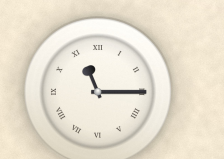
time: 11:15
